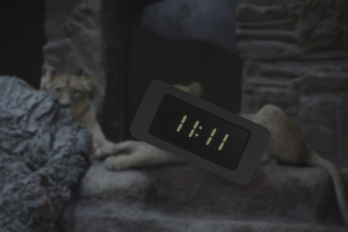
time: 11:11
